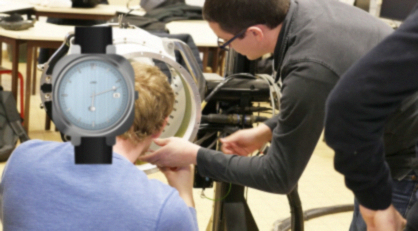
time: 6:12
